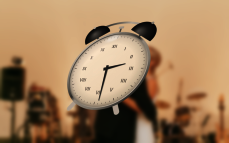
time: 2:29
